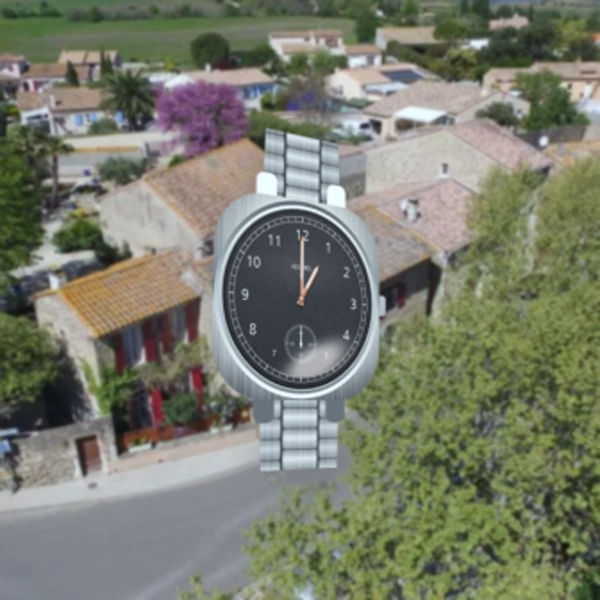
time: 1:00
